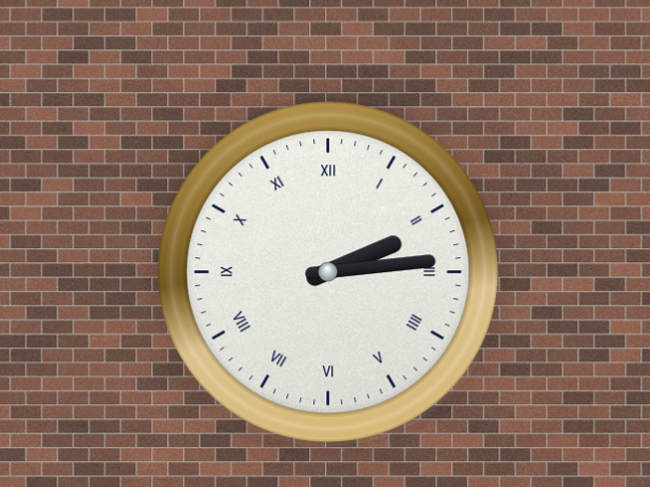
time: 2:14
